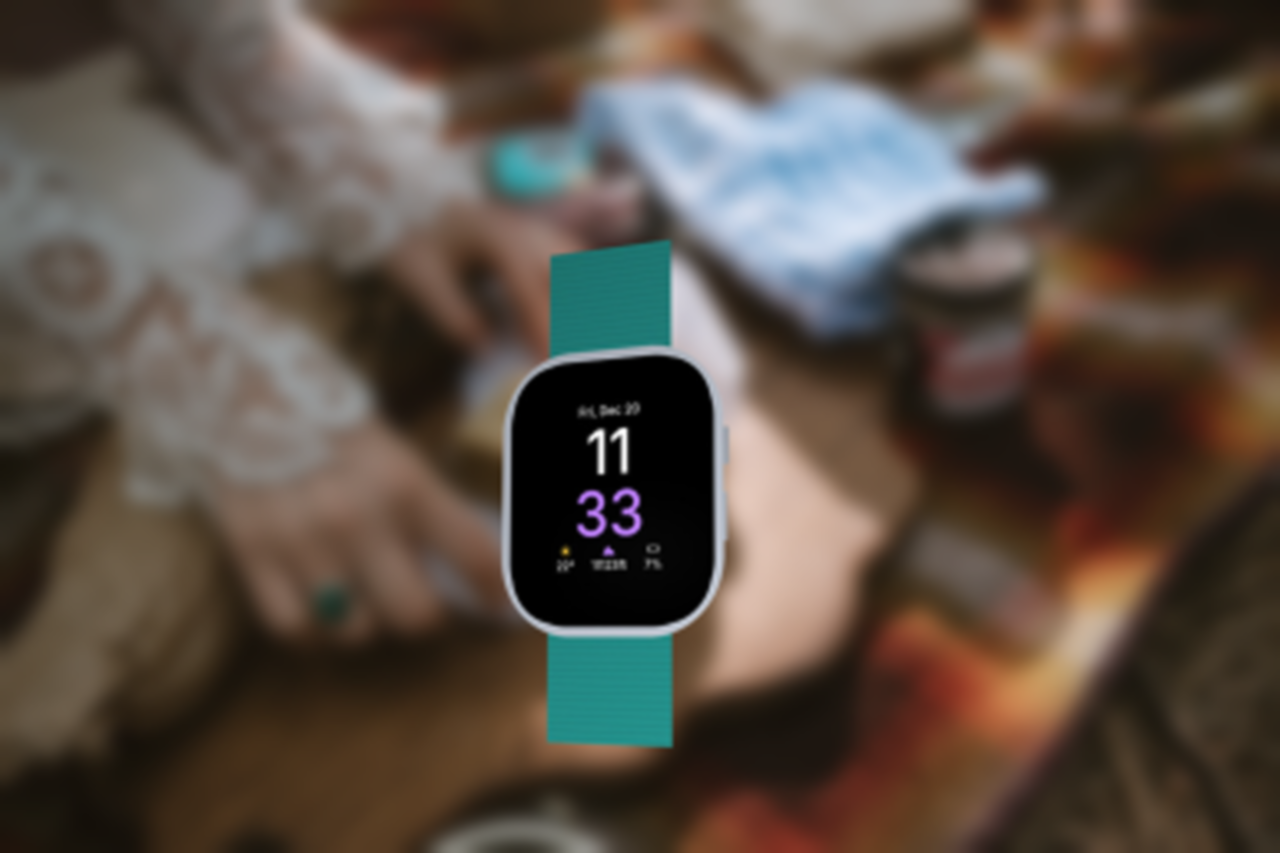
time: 11:33
